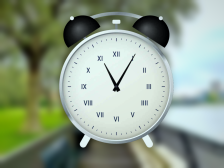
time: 11:05
